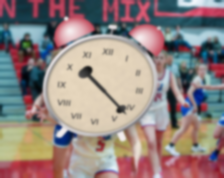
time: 10:22
